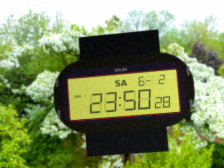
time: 23:50:28
